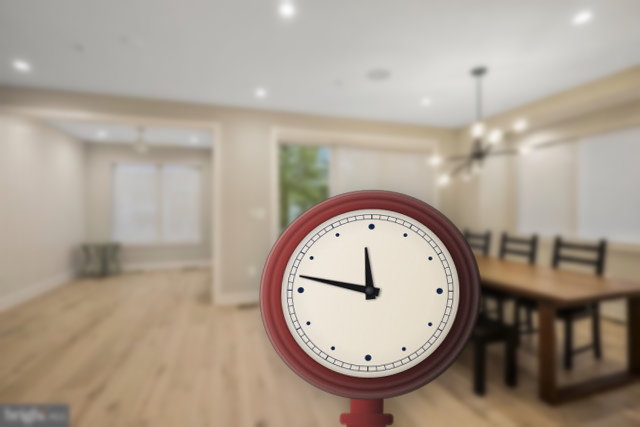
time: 11:47
